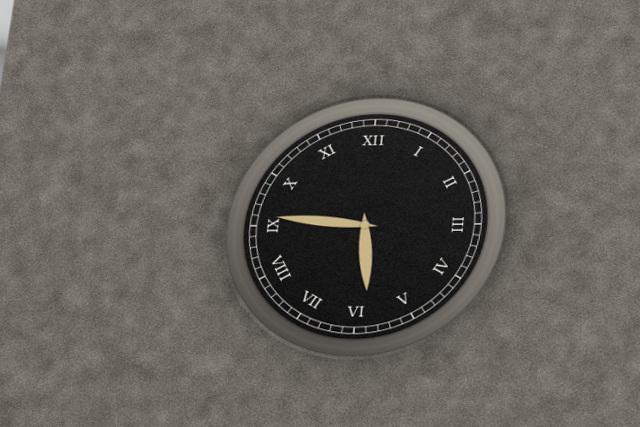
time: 5:46
